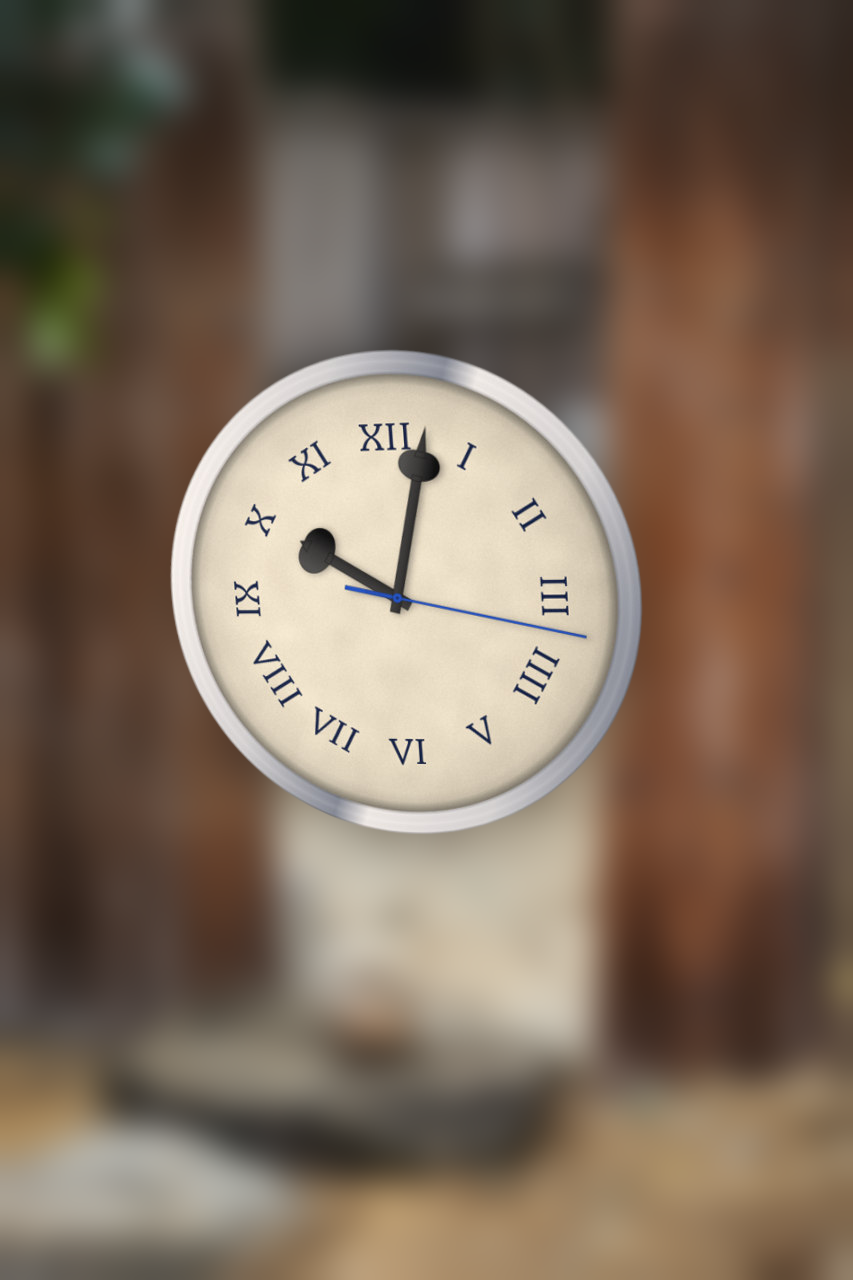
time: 10:02:17
